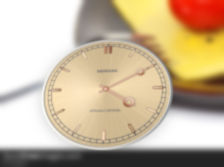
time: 4:10
